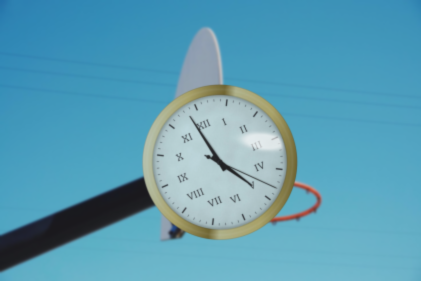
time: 4:58:23
